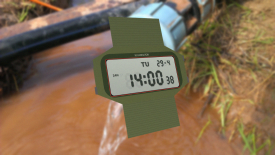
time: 14:00:38
